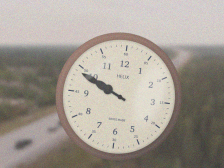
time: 9:49
